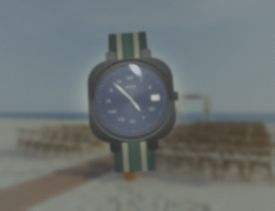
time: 4:53
